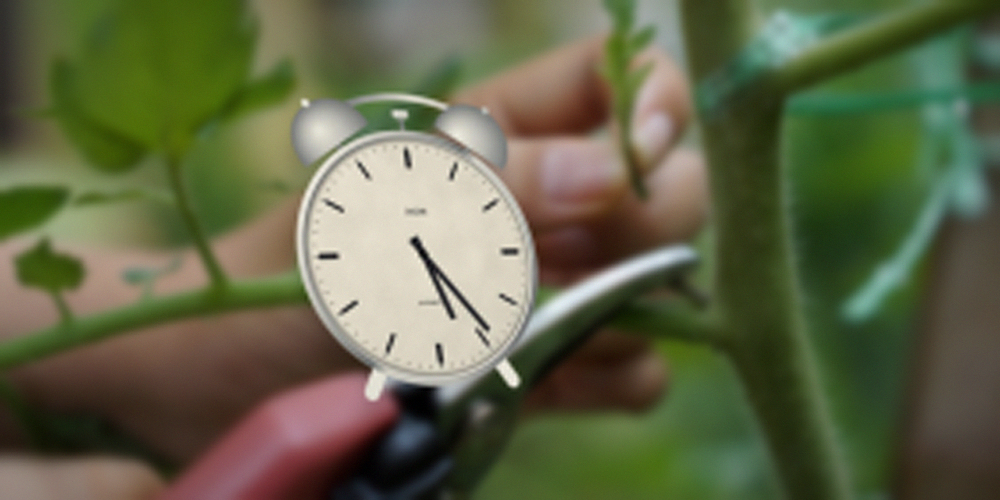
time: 5:24
